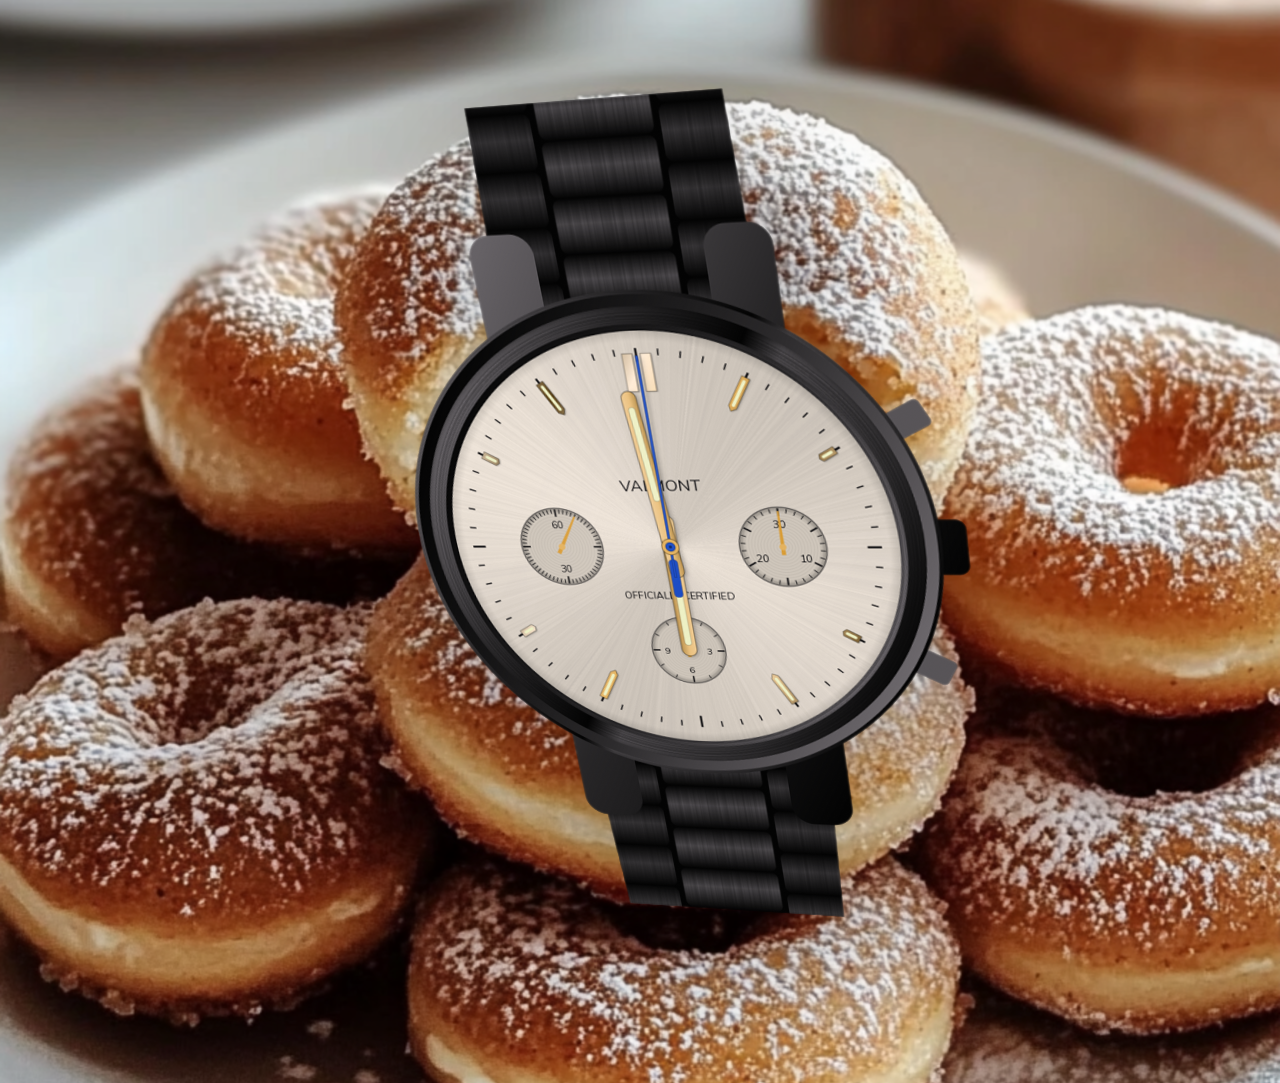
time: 5:59:05
